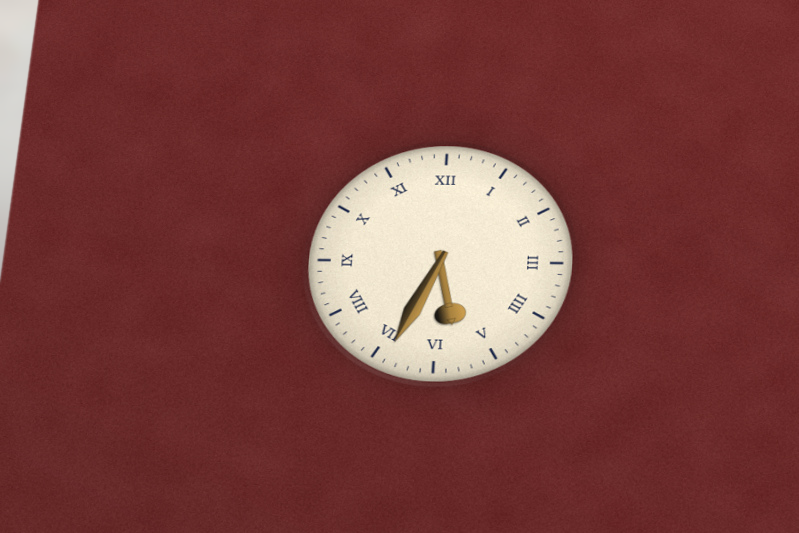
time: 5:34
